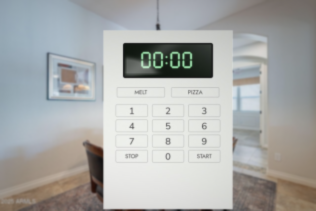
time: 0:00
